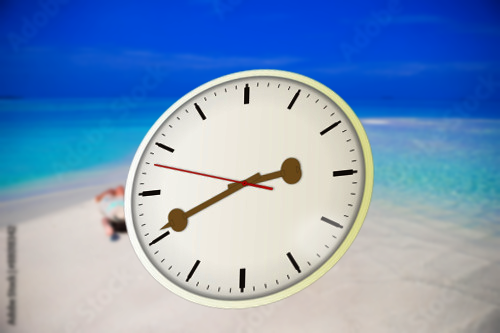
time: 2:40:48
